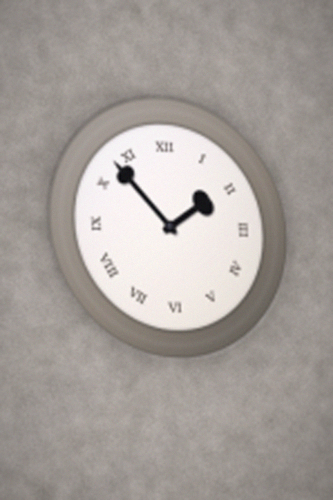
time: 1:53
